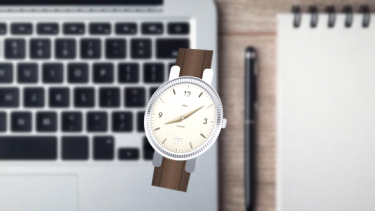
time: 8:09
